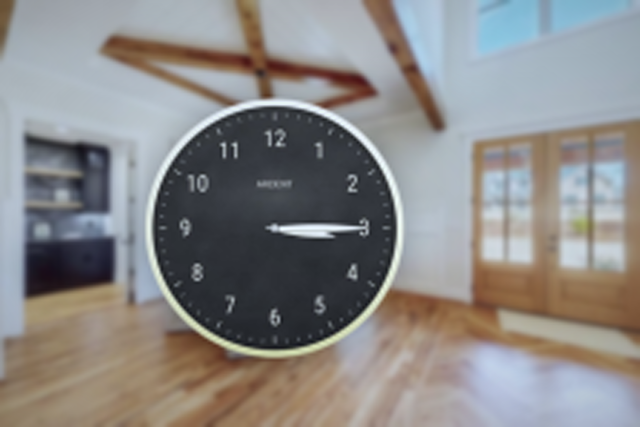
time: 3:15
